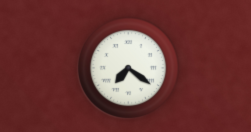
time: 7:21
